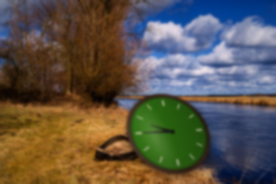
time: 9:45
